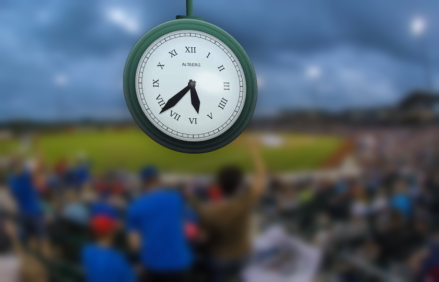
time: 5:38
